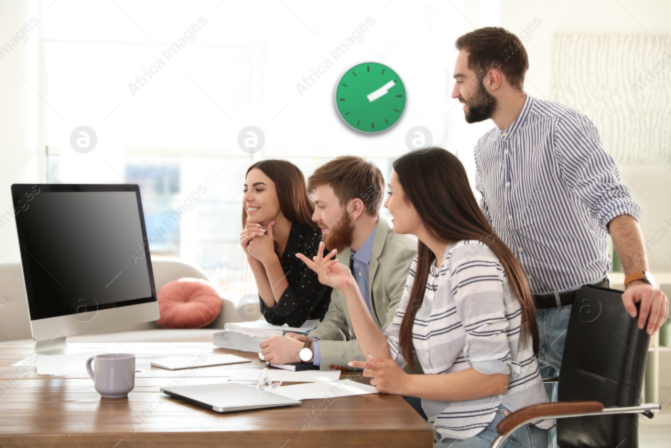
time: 2:10
